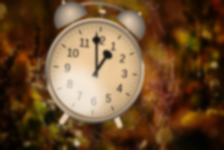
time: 12:59
